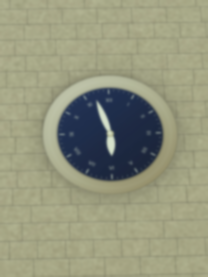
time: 5:57
